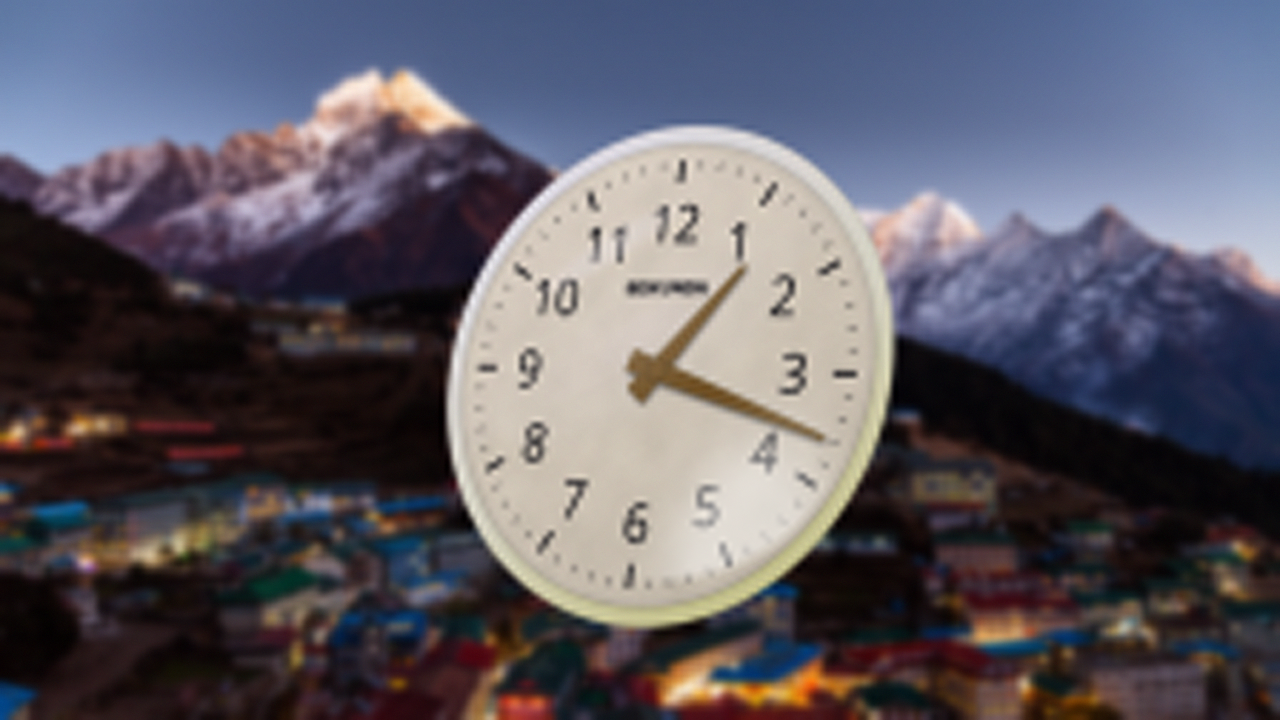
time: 1:18
